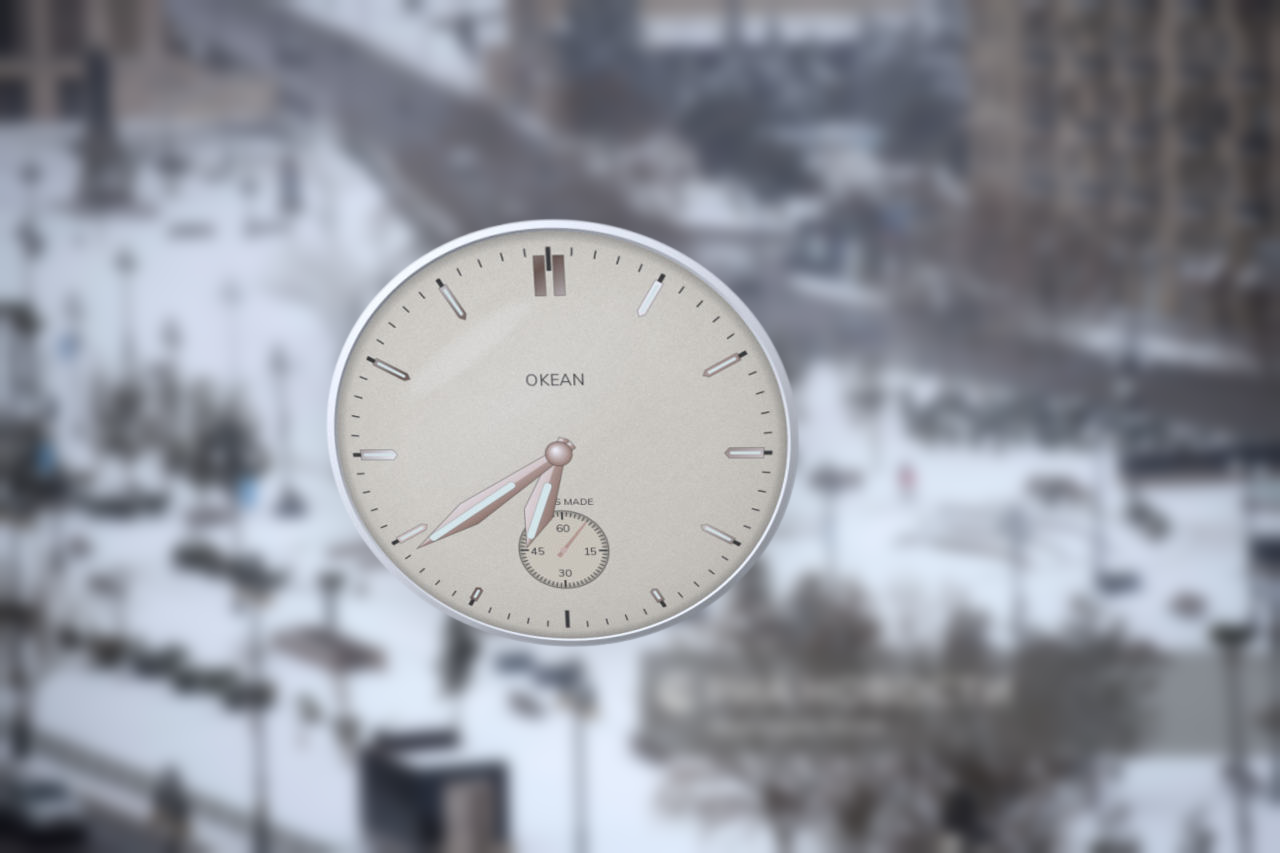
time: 6:39:06
